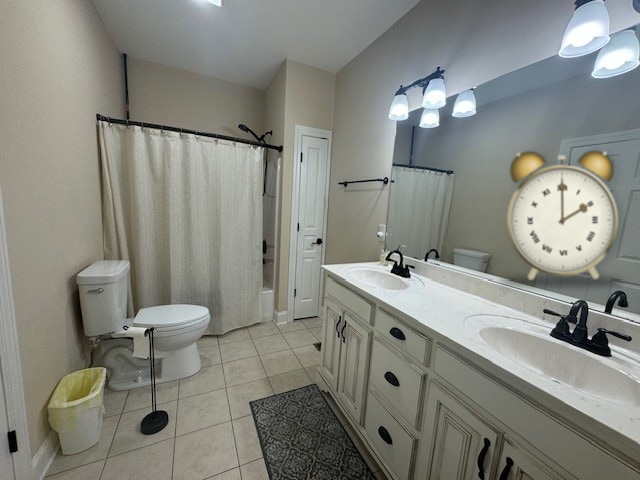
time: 2:00
